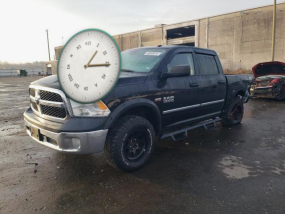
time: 1:15
